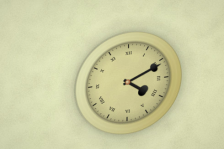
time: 4:11
